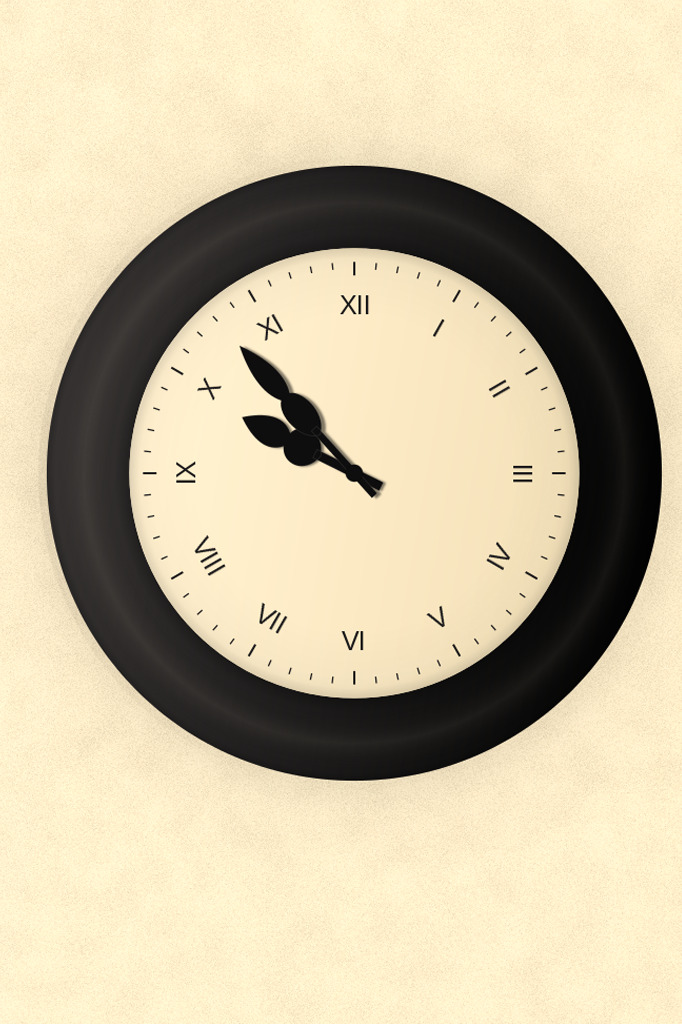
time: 9:53
